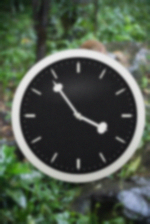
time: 3:54
